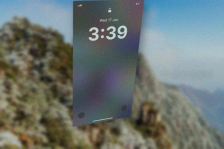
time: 3:39
